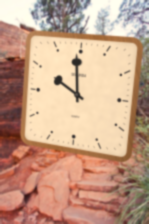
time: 9:59
